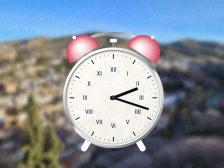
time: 2:18
